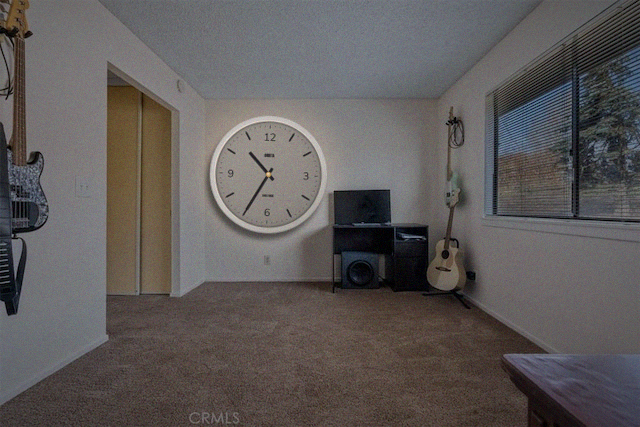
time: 10:35
